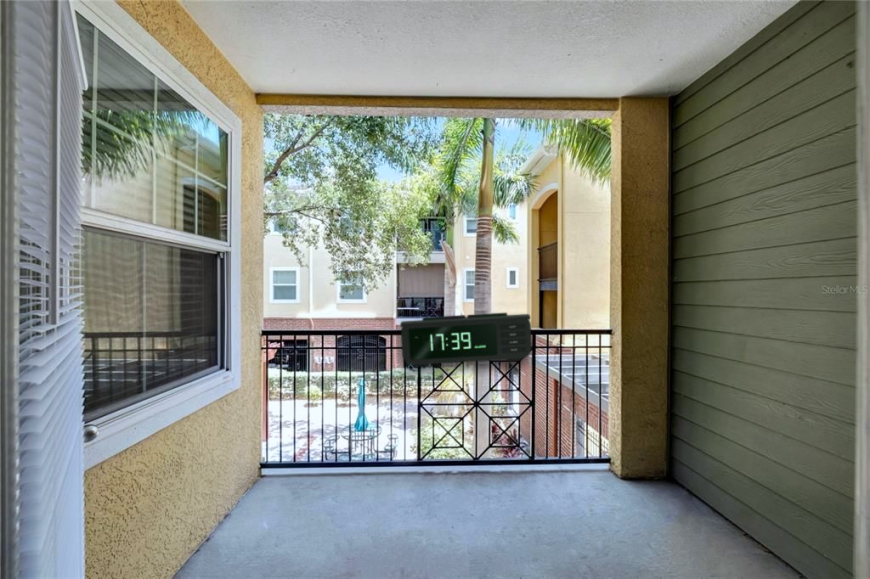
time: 17:39
